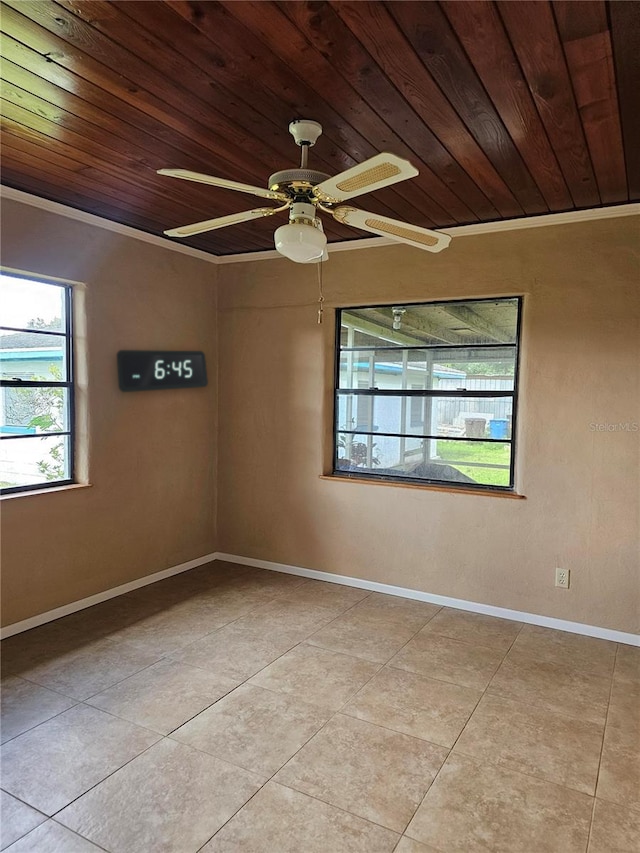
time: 6:45
